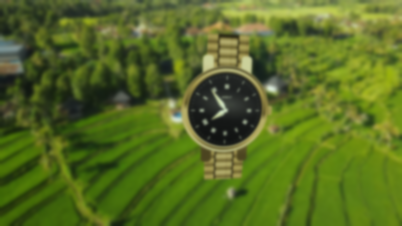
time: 7:54
